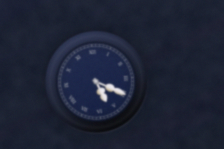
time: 5:20
